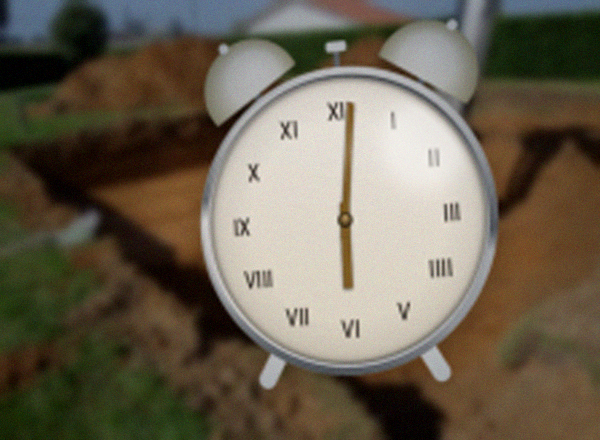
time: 6:01
